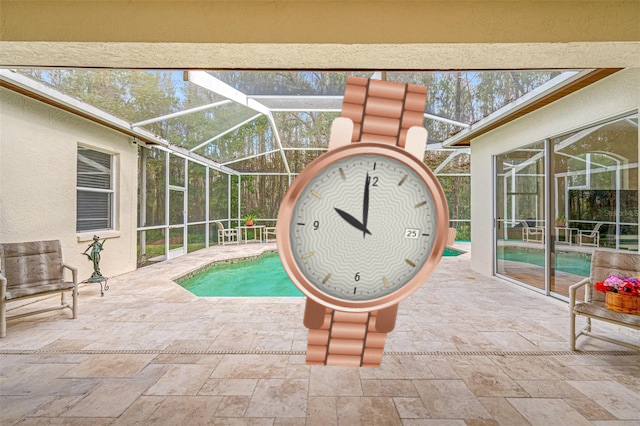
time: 9:59
